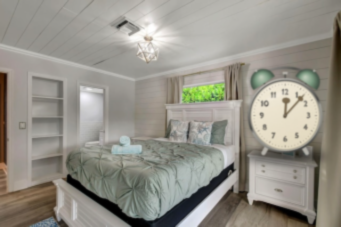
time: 12:07
